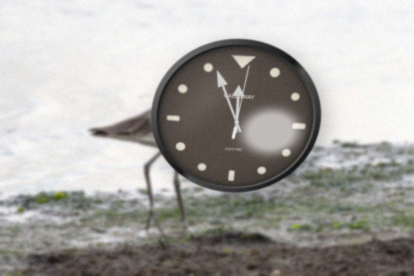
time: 11:56:01
